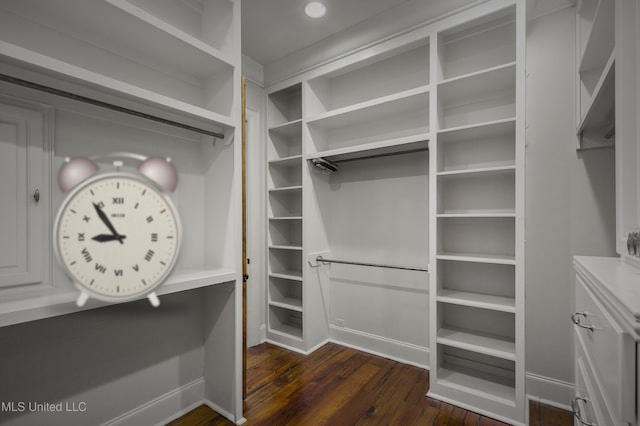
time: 8:54
